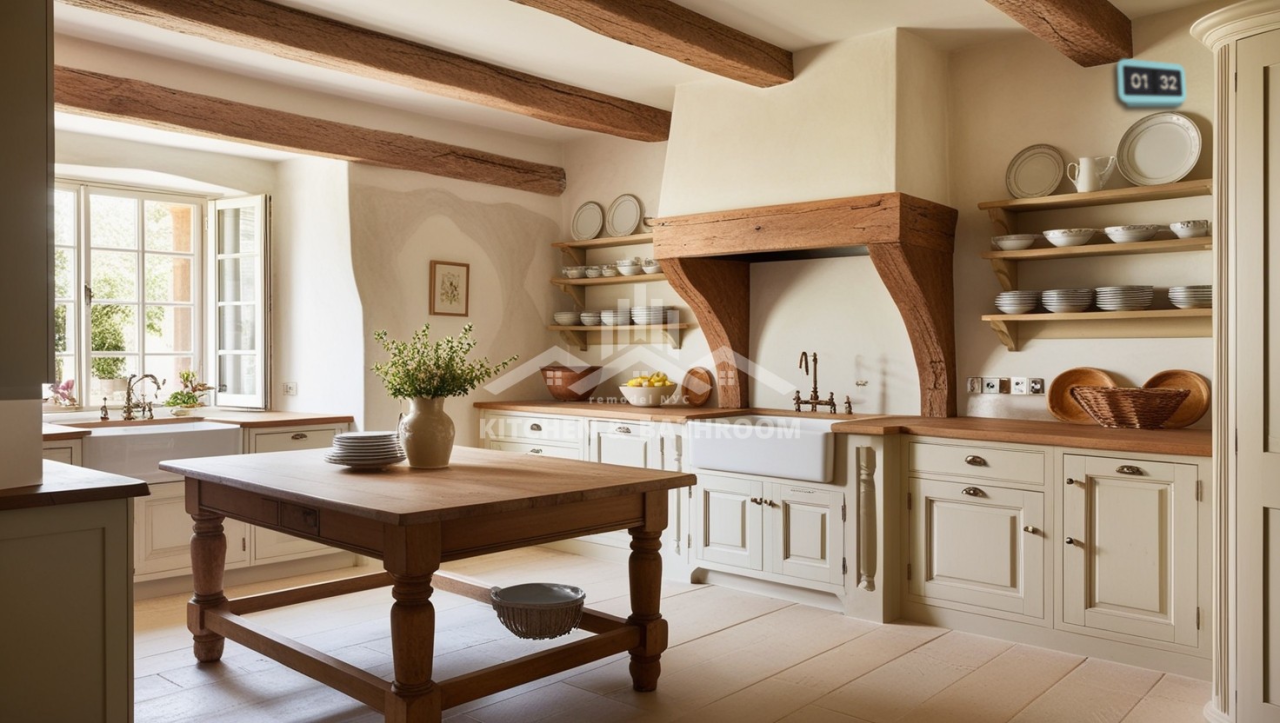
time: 1:32
